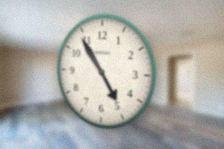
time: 4:54
